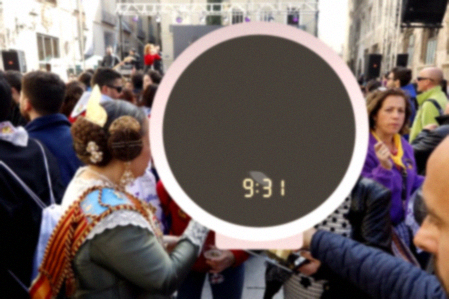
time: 9:31
